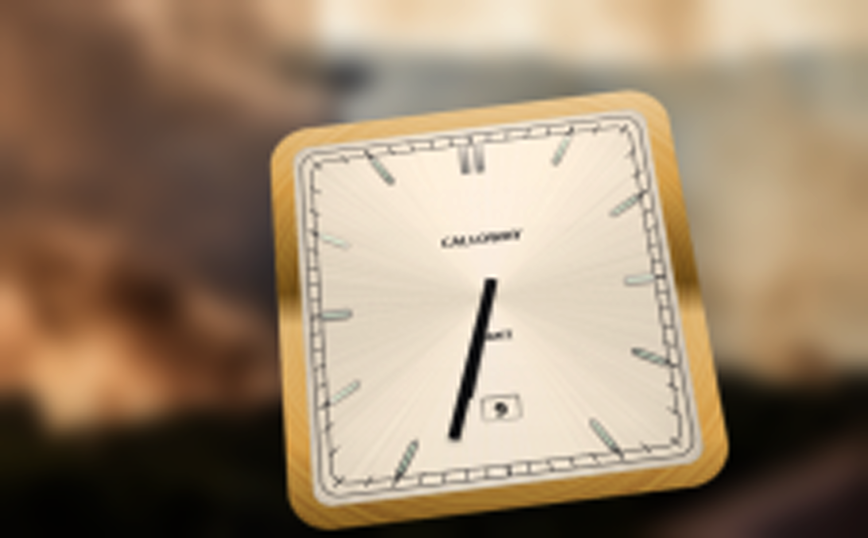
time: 6:33
